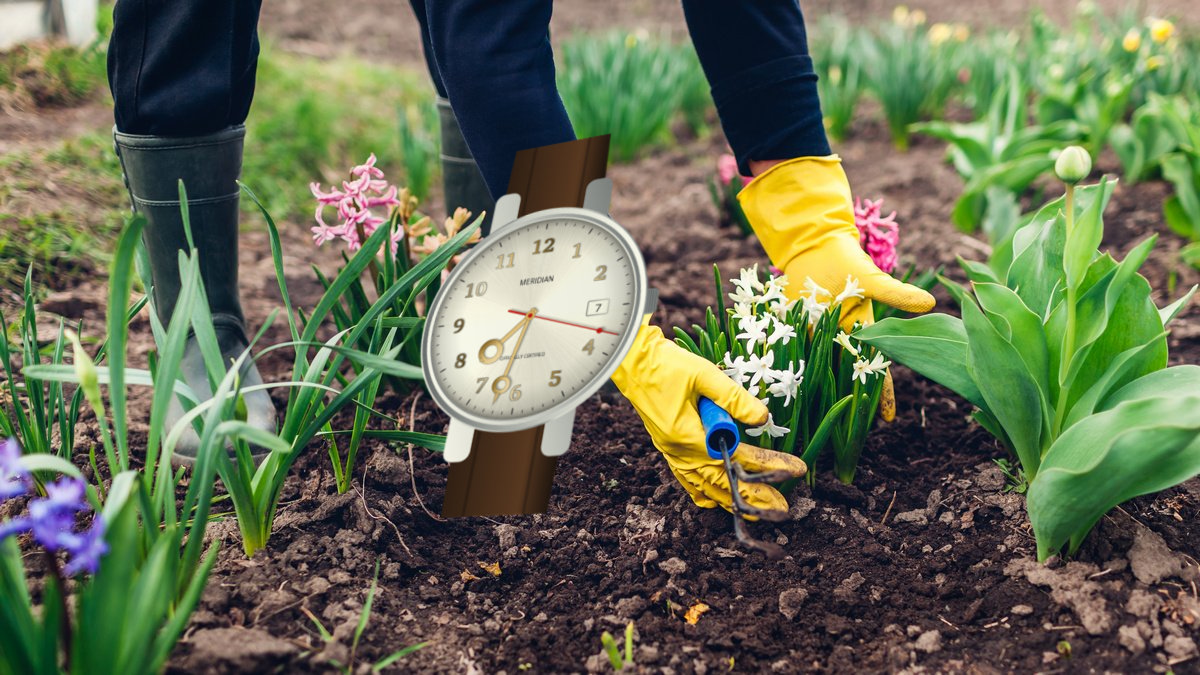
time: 7:32:18
